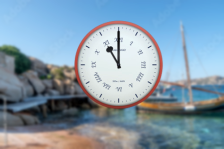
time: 11:00
